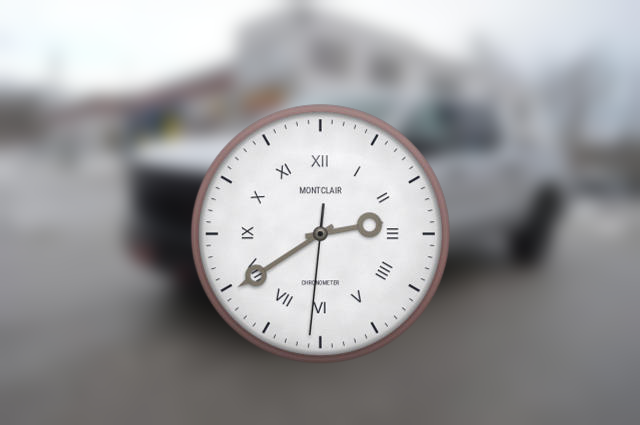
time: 2:39:31
